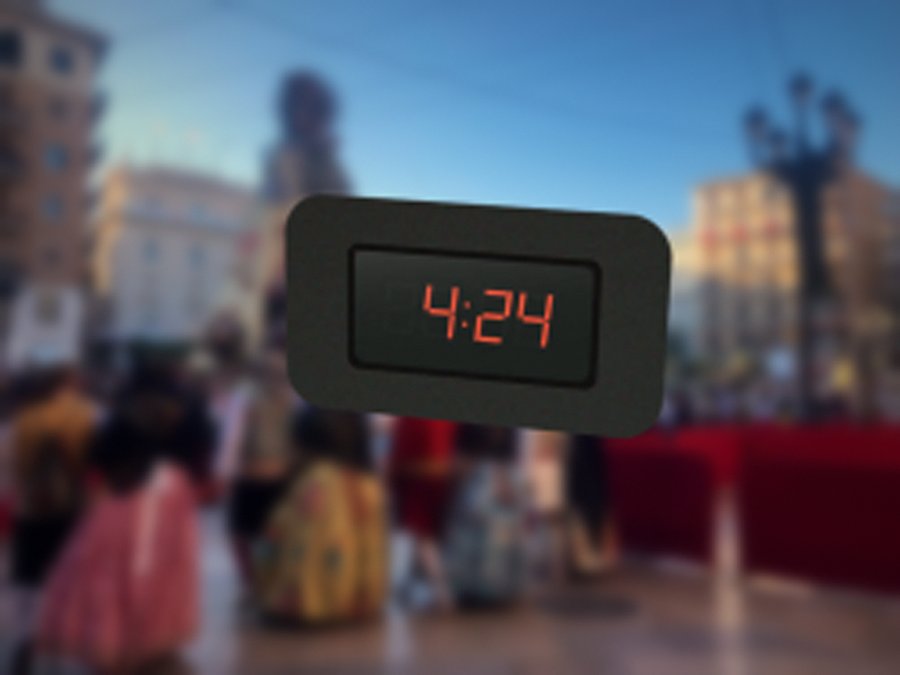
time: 4:24
